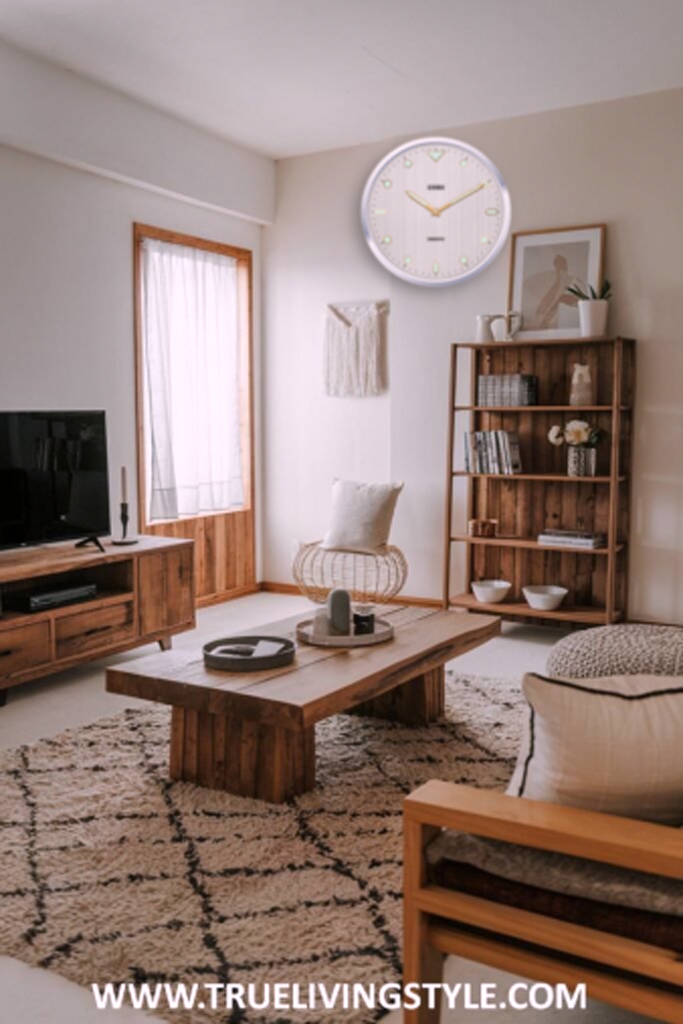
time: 10:10
